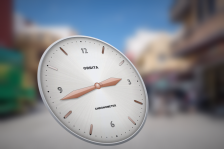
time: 2:43
